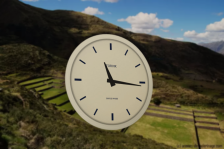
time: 11:16
